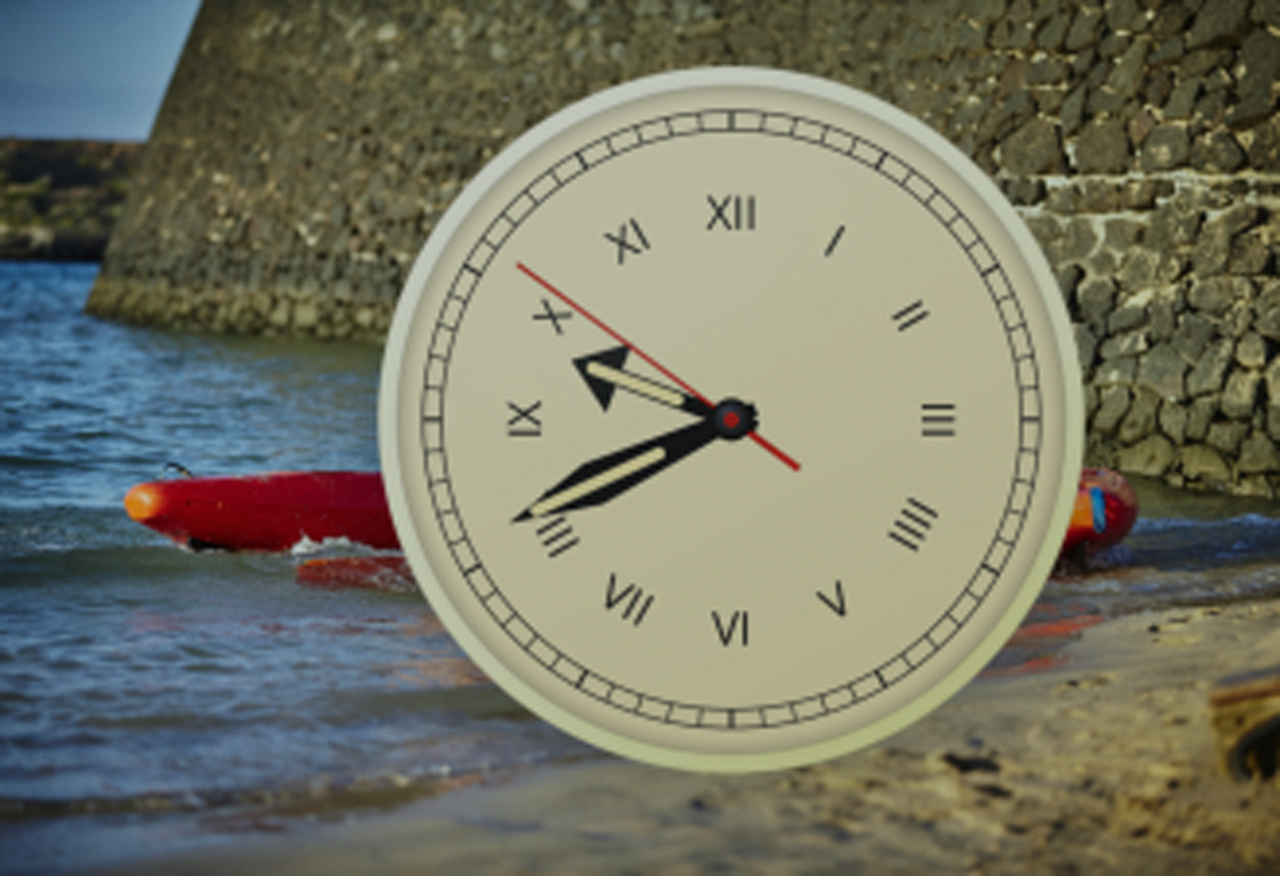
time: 9:40:51
